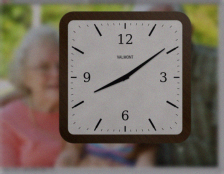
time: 8:09
